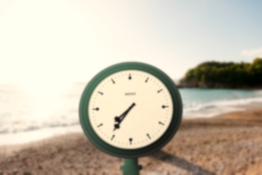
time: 7:36
